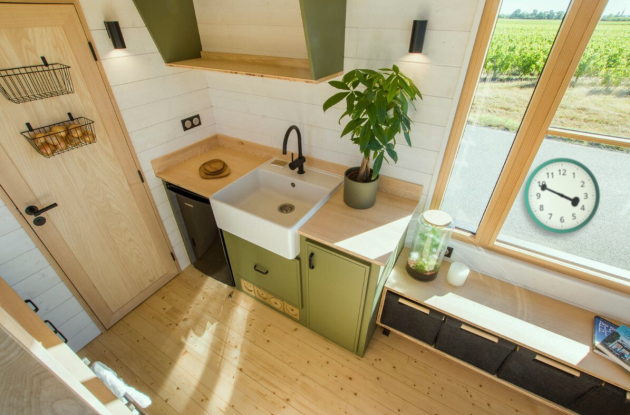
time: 3:49
